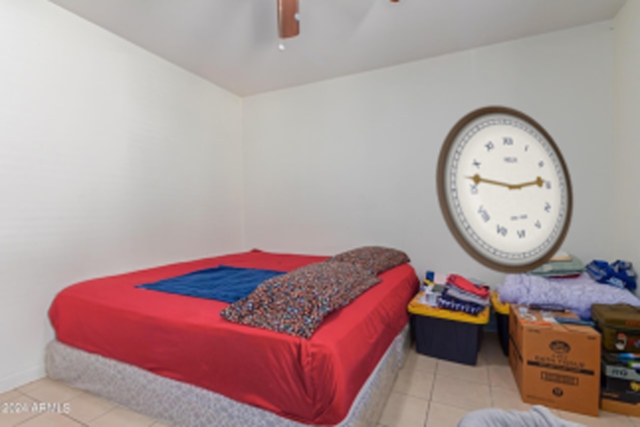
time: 2:47
